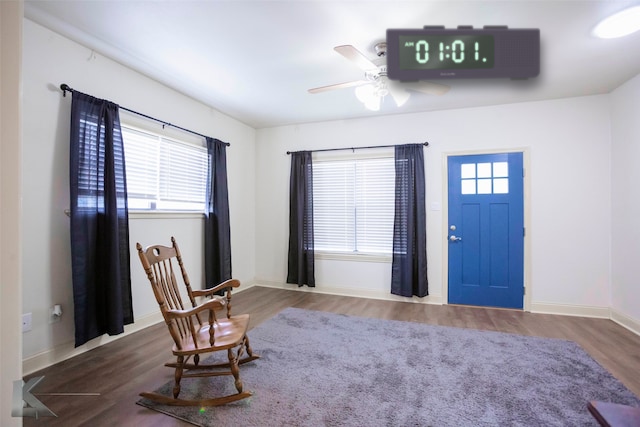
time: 1:01
